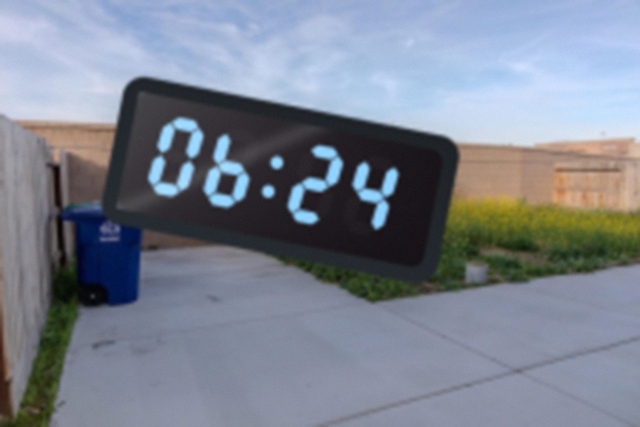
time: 6:24
